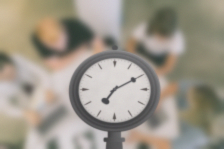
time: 7:10
